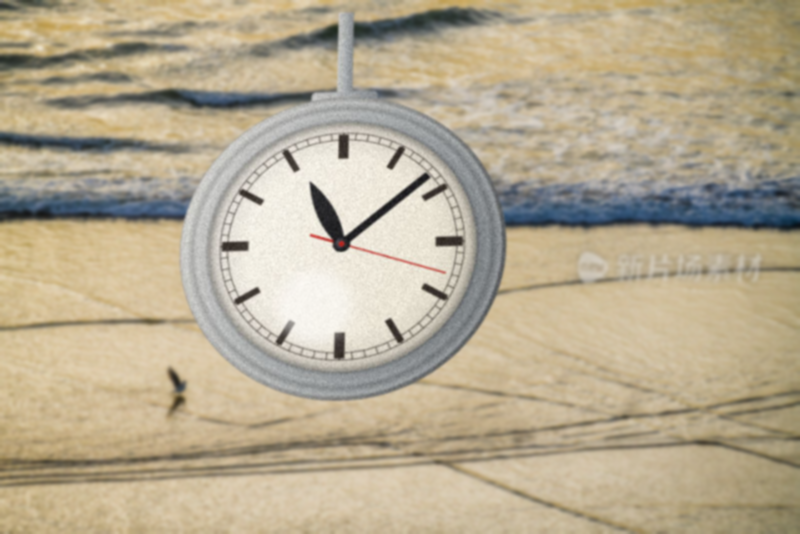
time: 11:08:18
